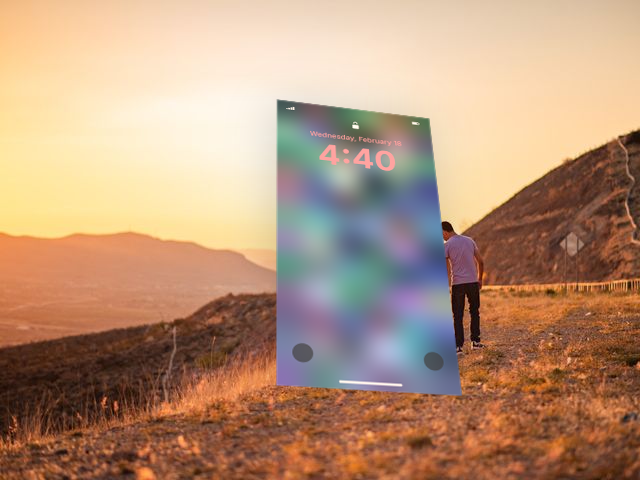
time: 4:40
